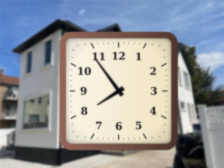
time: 7:54
